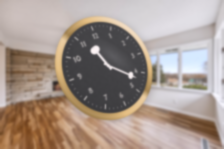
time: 11:22
